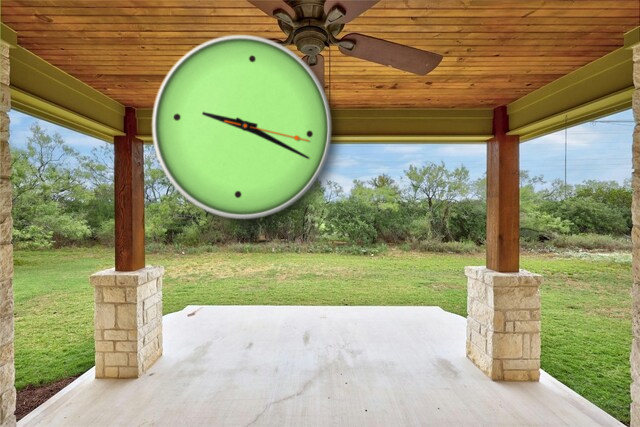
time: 9:18:16
